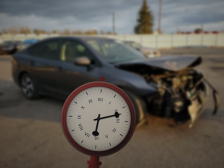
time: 6:12
